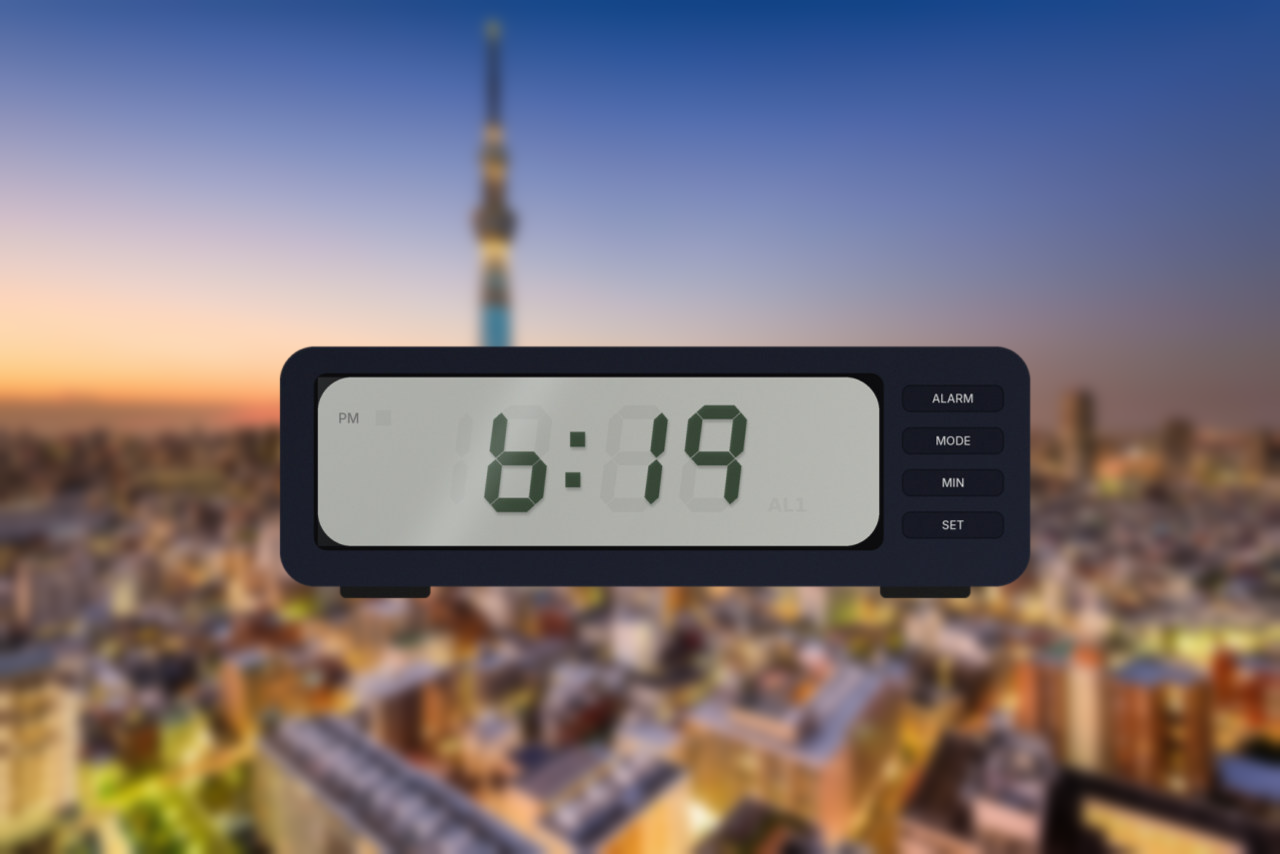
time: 6:19
